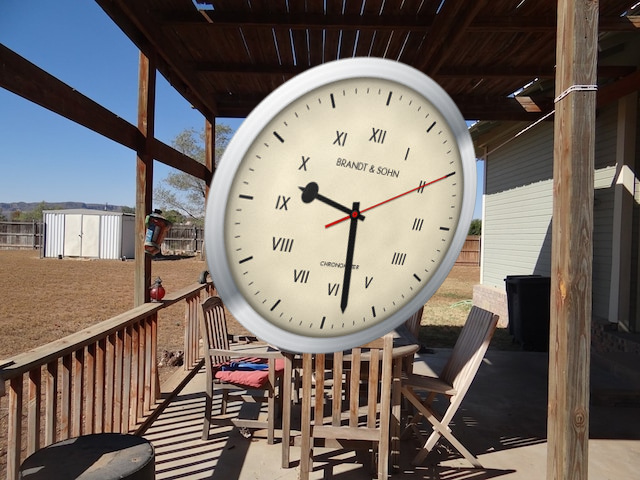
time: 9:28:10
